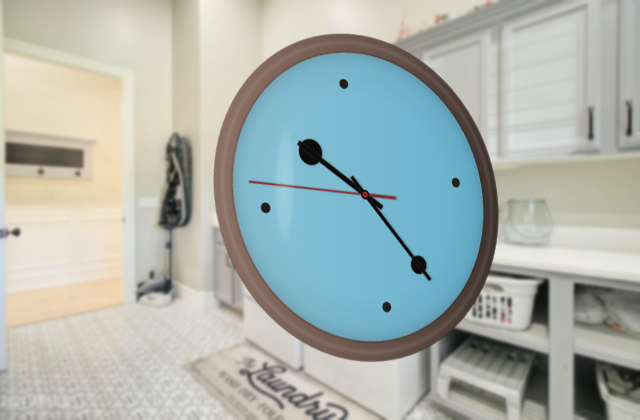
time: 10:24:47
